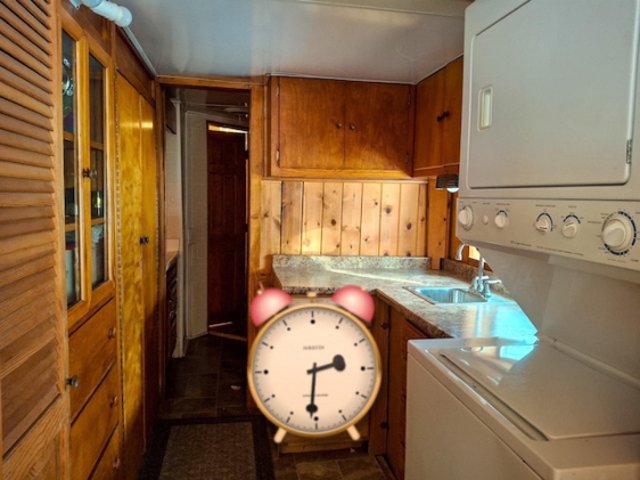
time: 2:31
